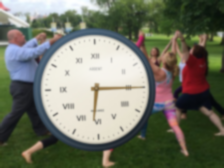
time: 6:15
